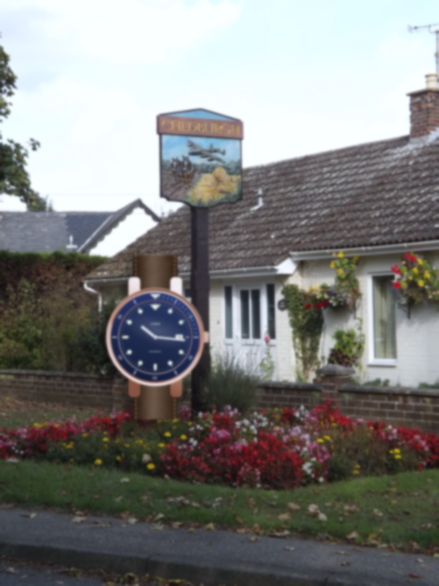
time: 10:16
